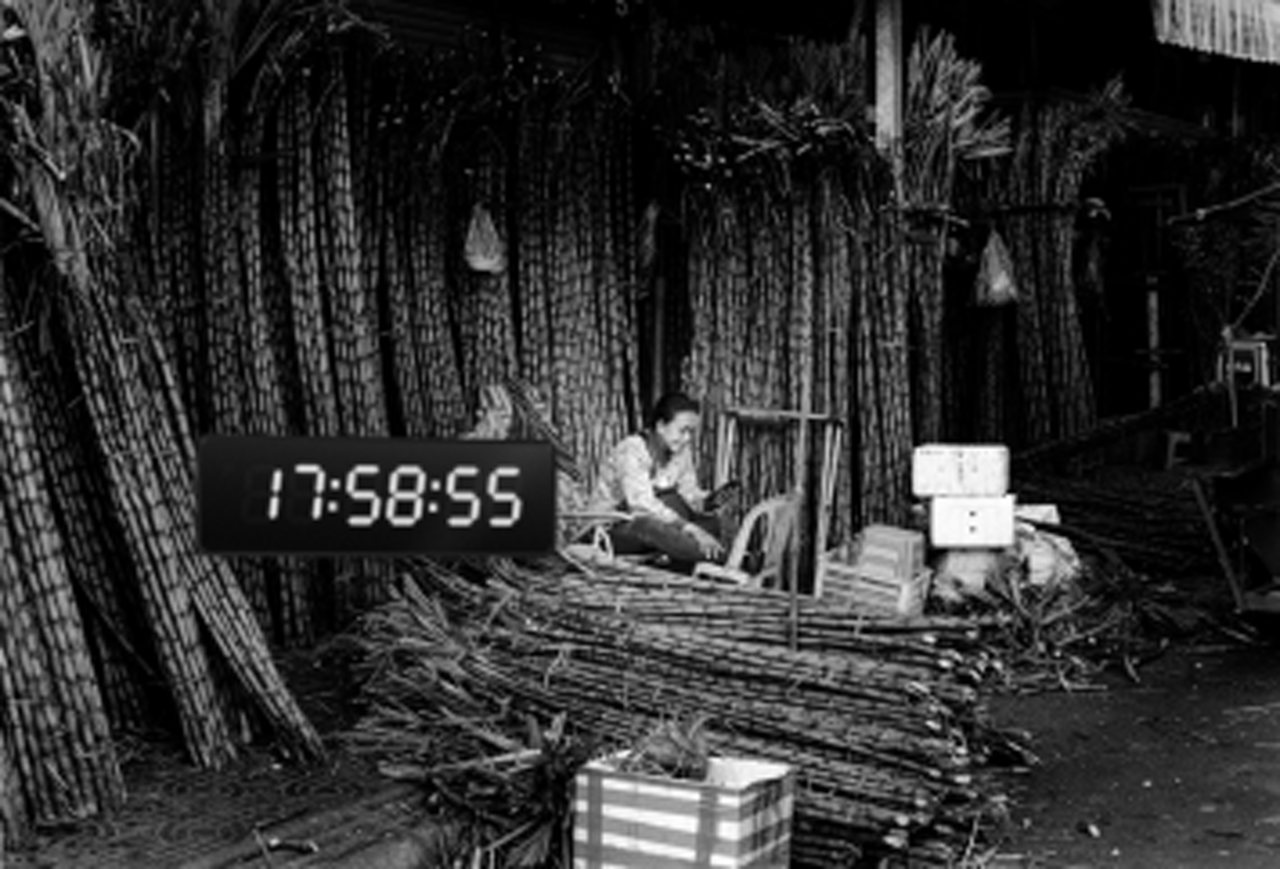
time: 17:58:55
